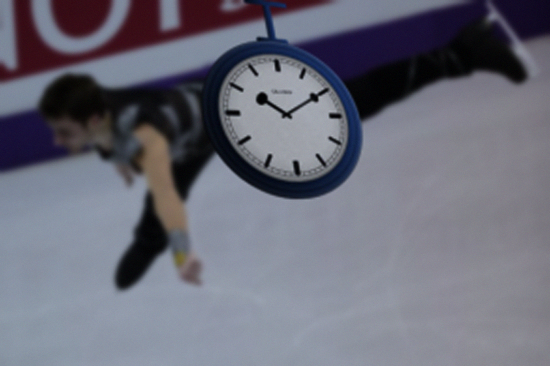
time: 10:10
